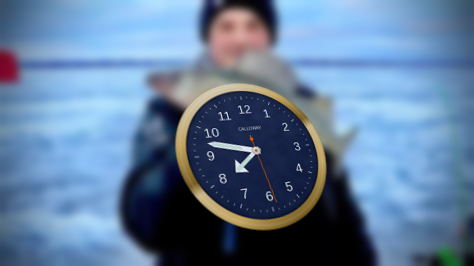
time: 7:47:29
